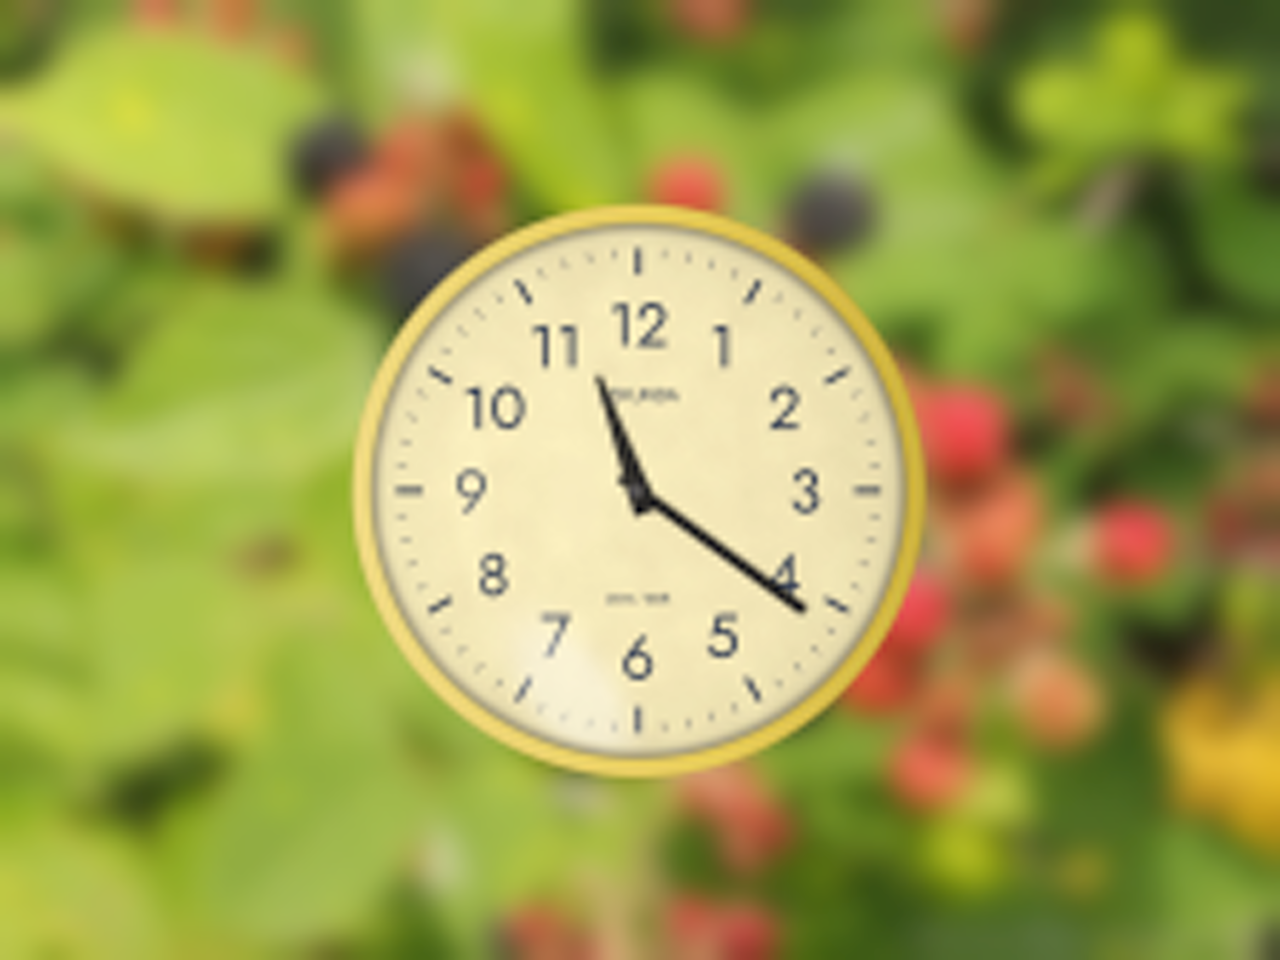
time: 11:21
